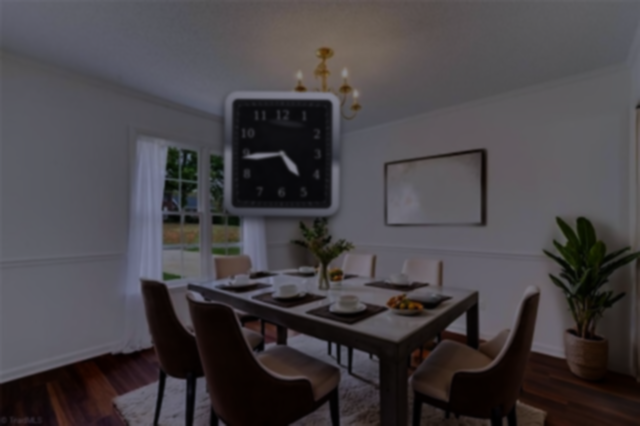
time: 4:44
